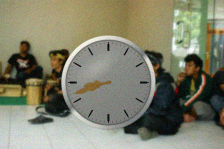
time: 8:42
